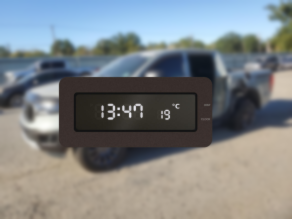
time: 13:47
